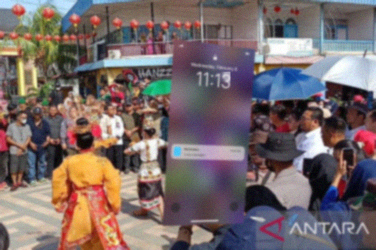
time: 11:13
